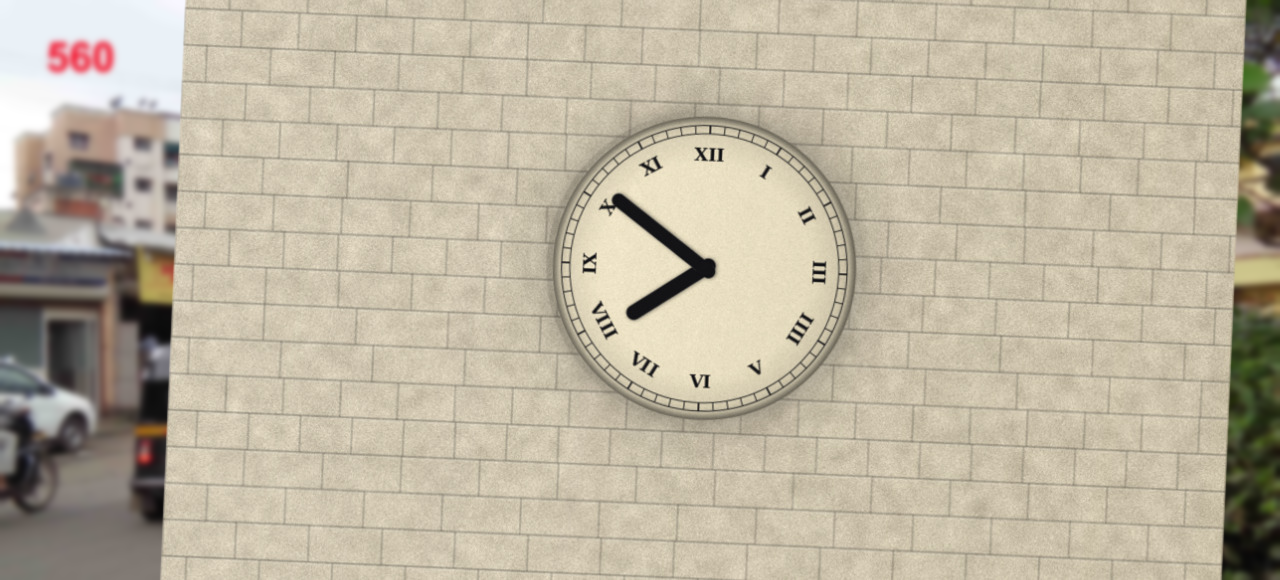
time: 7:51
